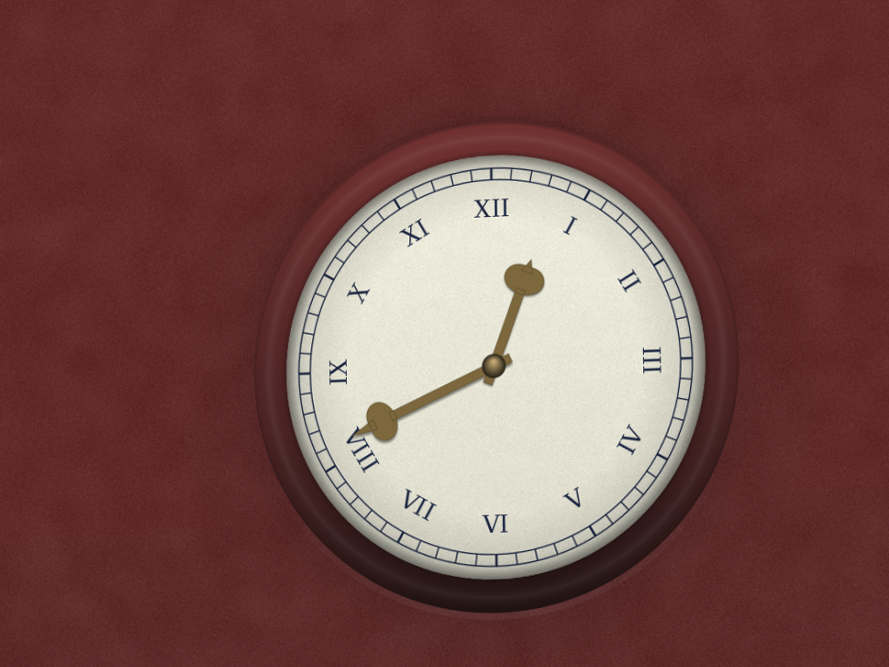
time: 12:41
